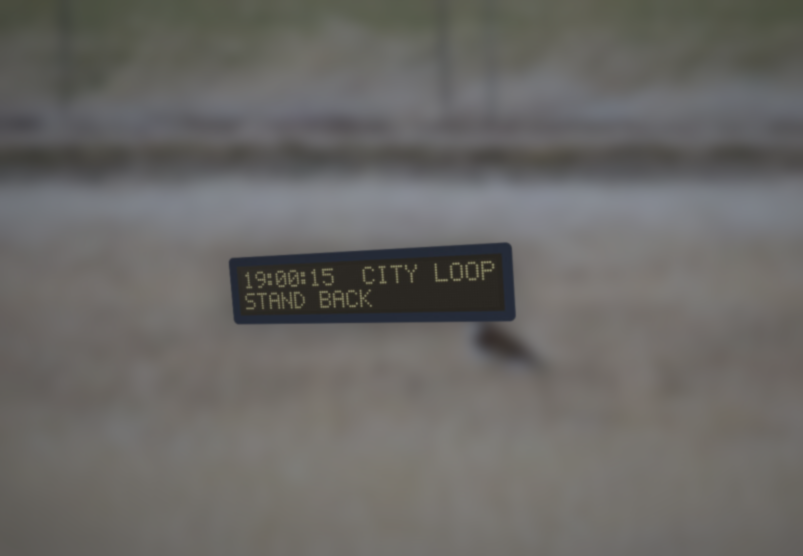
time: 19:00:15
